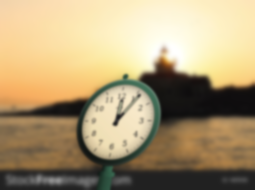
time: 12:06
